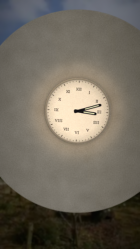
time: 3:12
